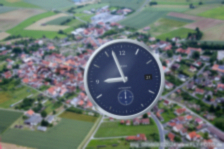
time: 8:57
